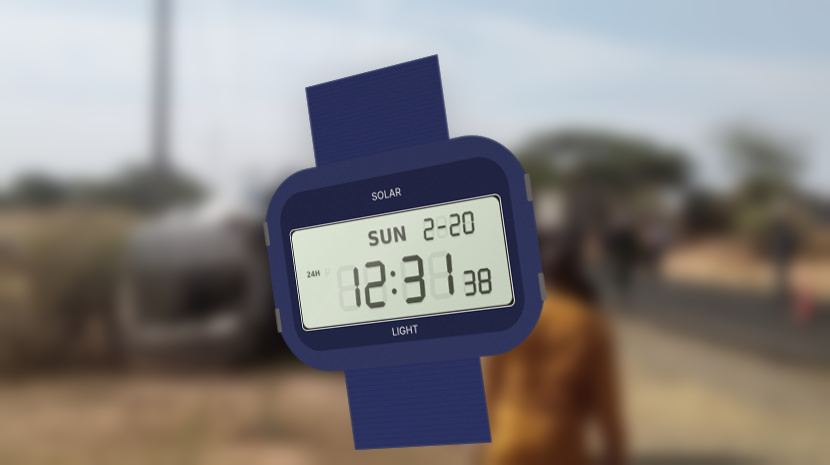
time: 12:31:38
